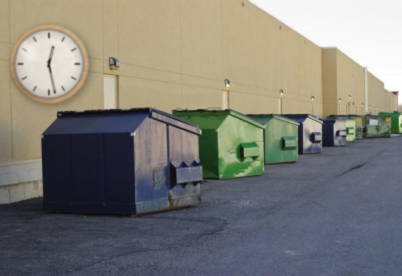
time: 12:28
